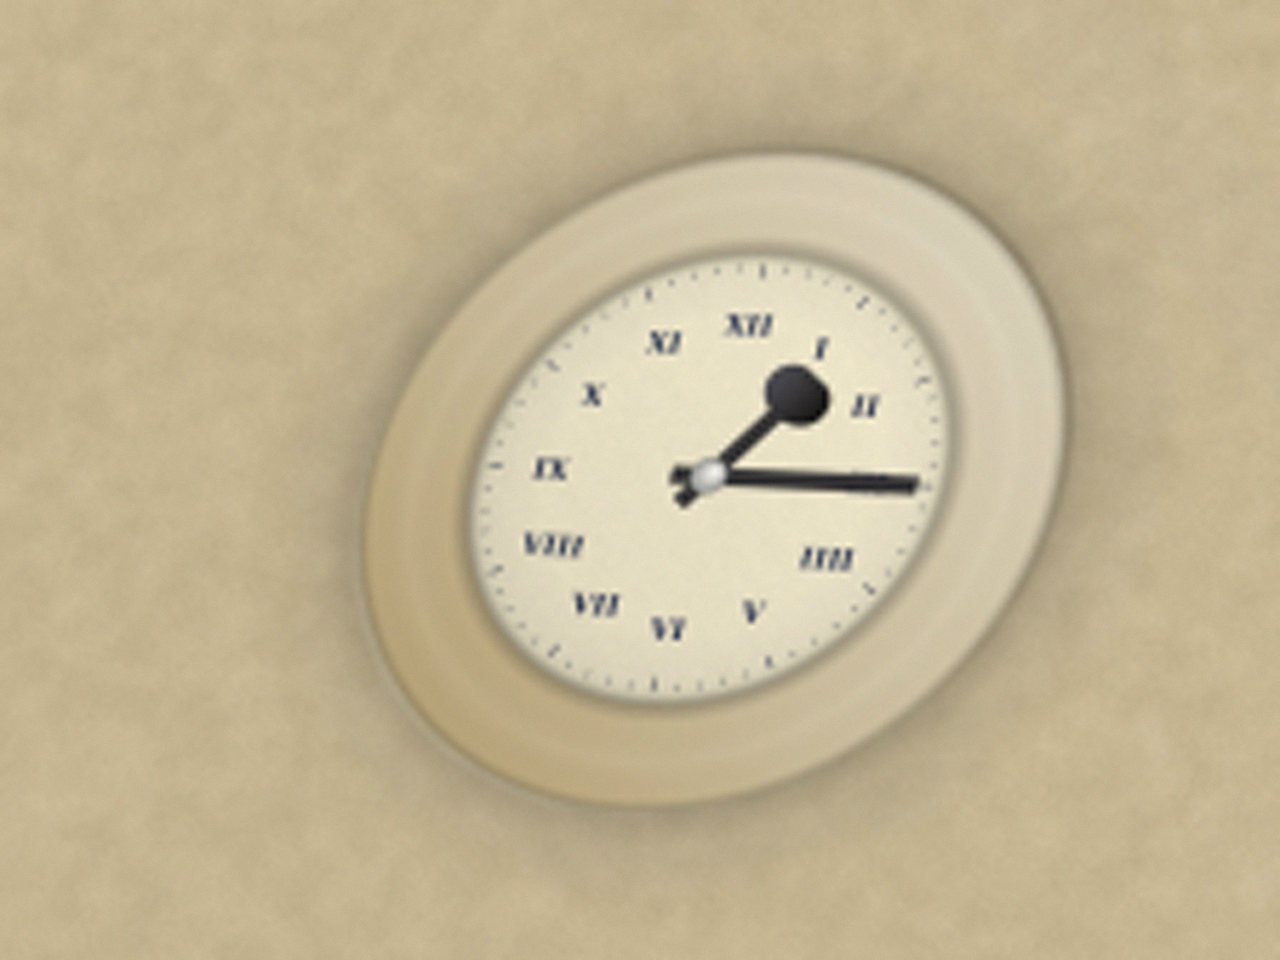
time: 1:15
